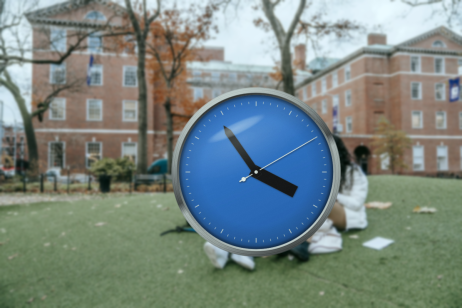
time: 3:54:10
